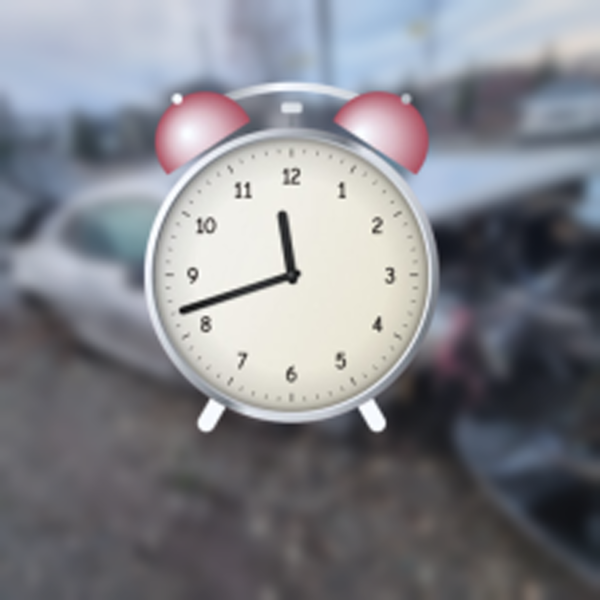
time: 11:42
